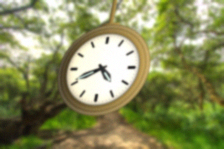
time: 4:41
